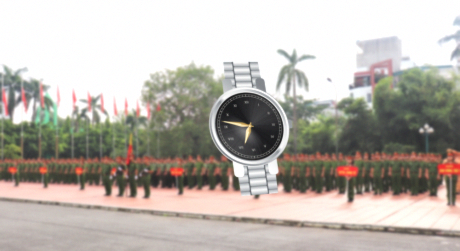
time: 6:47
